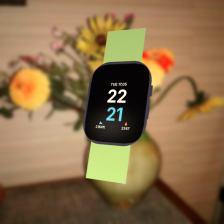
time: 22:21
